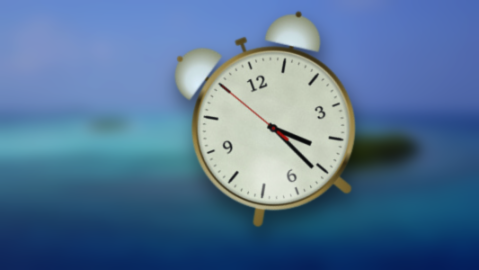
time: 4:25:55
